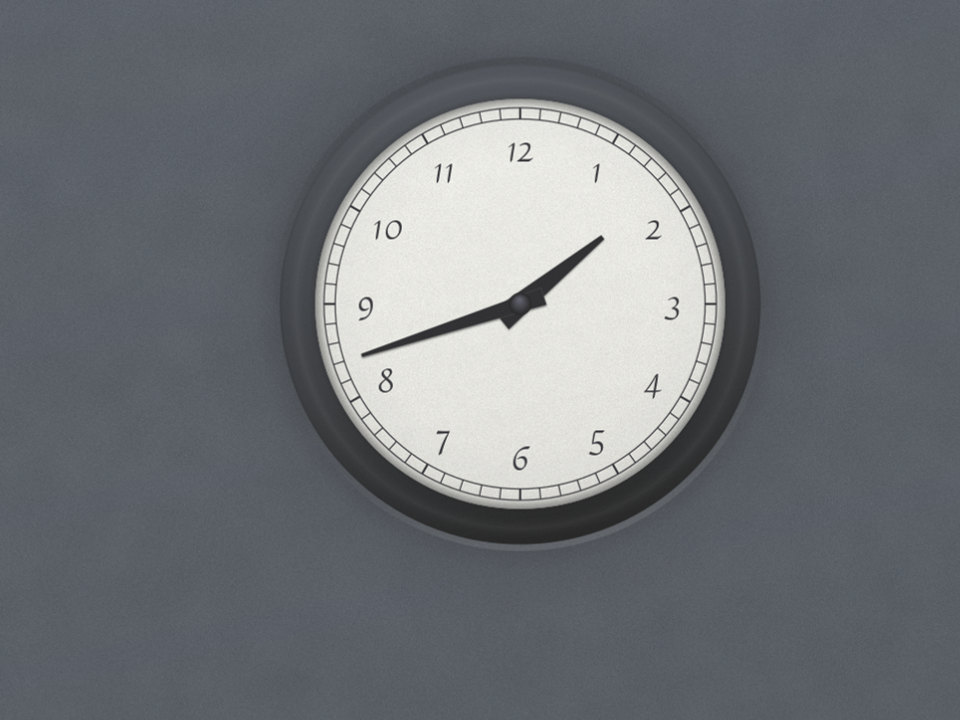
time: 1:42
